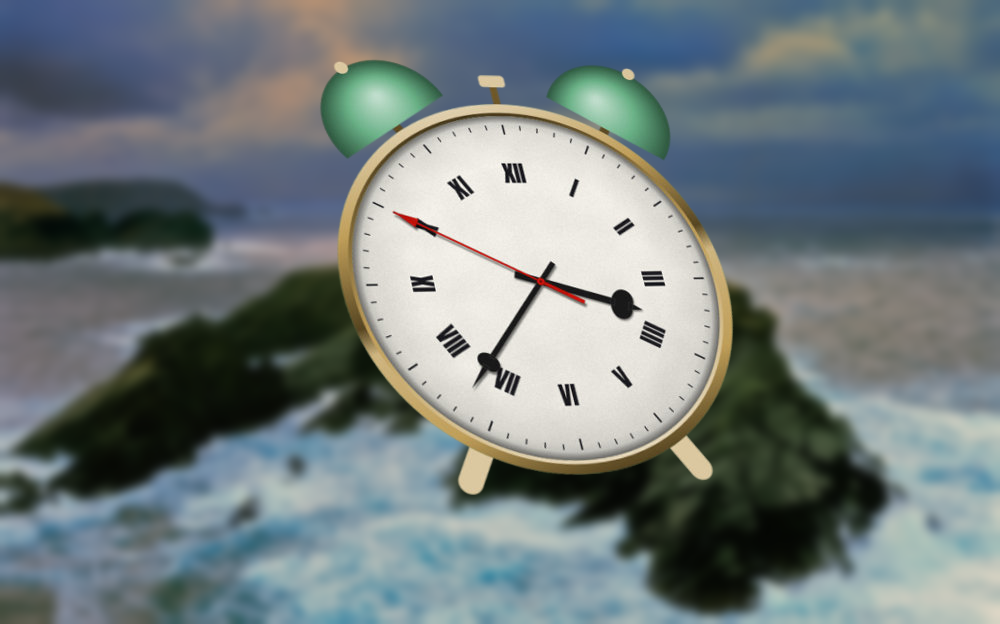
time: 3:36:50
